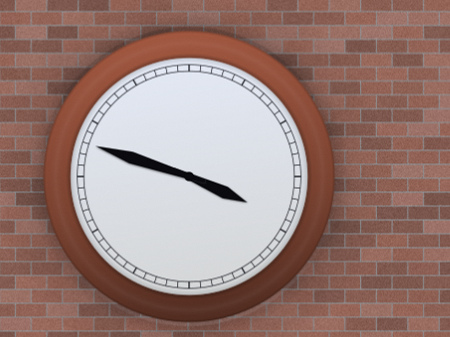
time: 3:48
